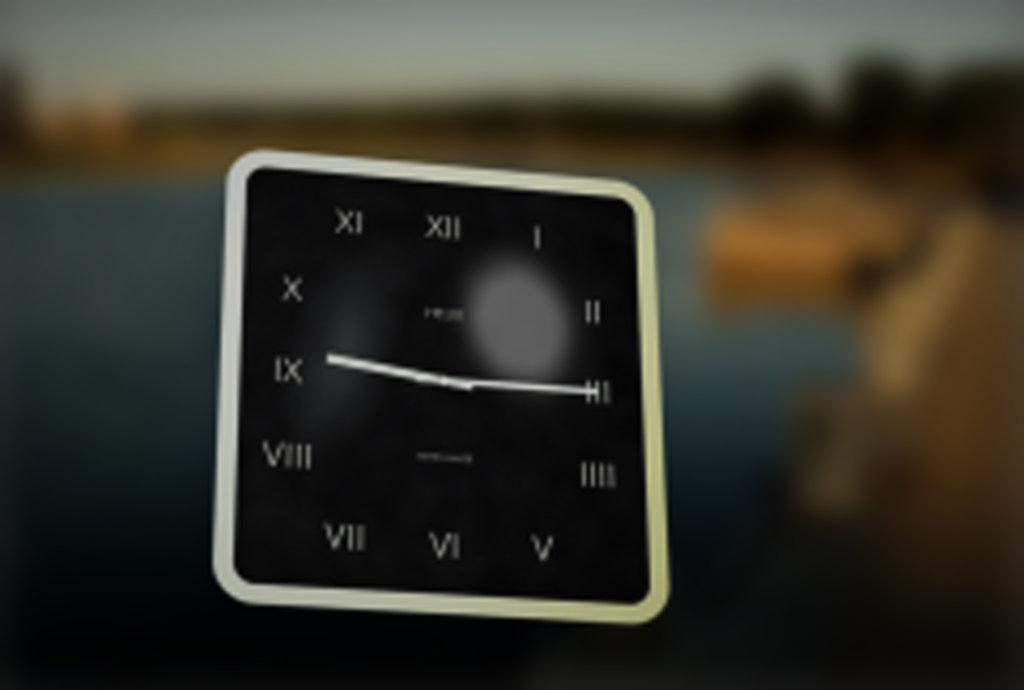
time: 9:15
